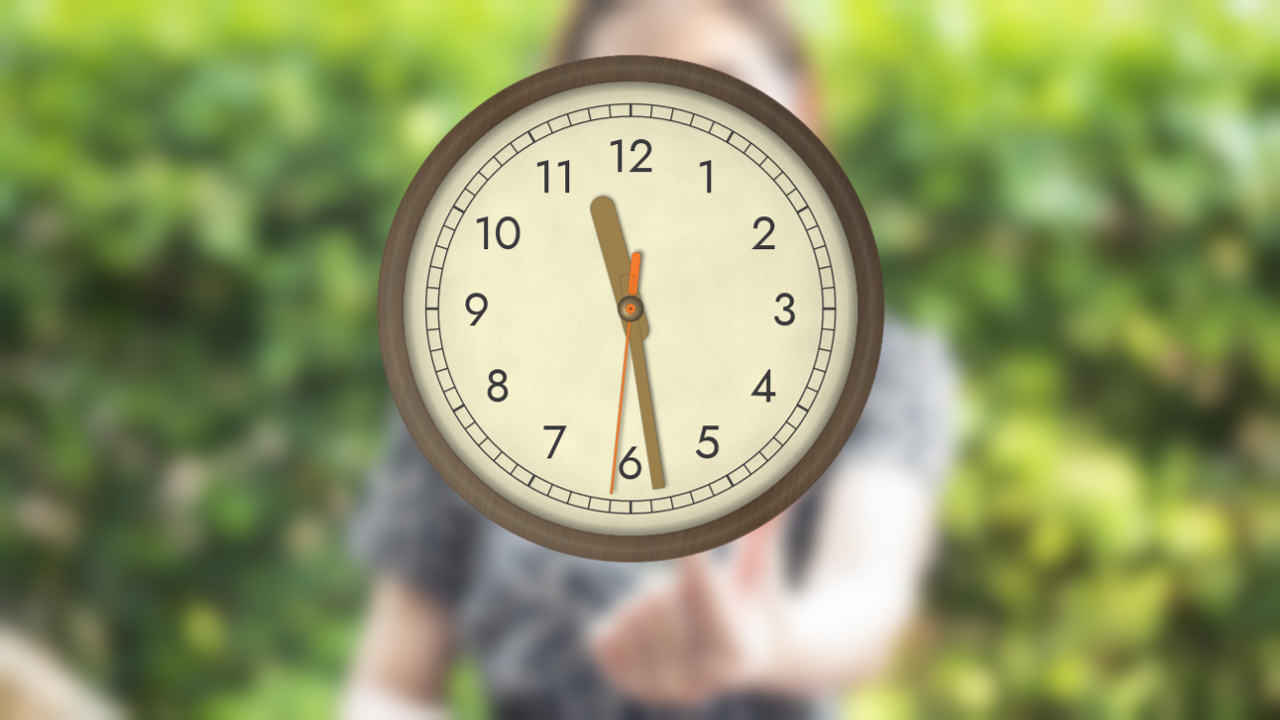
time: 11:28:31
